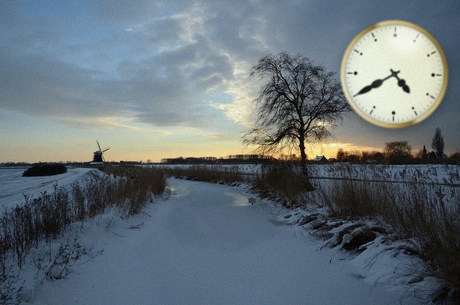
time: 4:40
